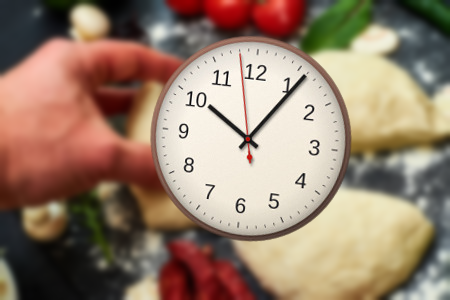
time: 10:05:58
